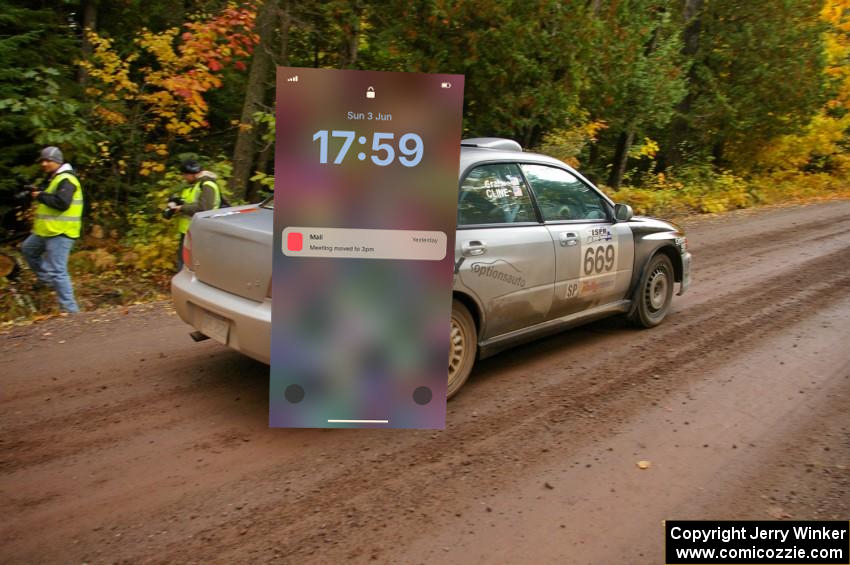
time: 17:59
